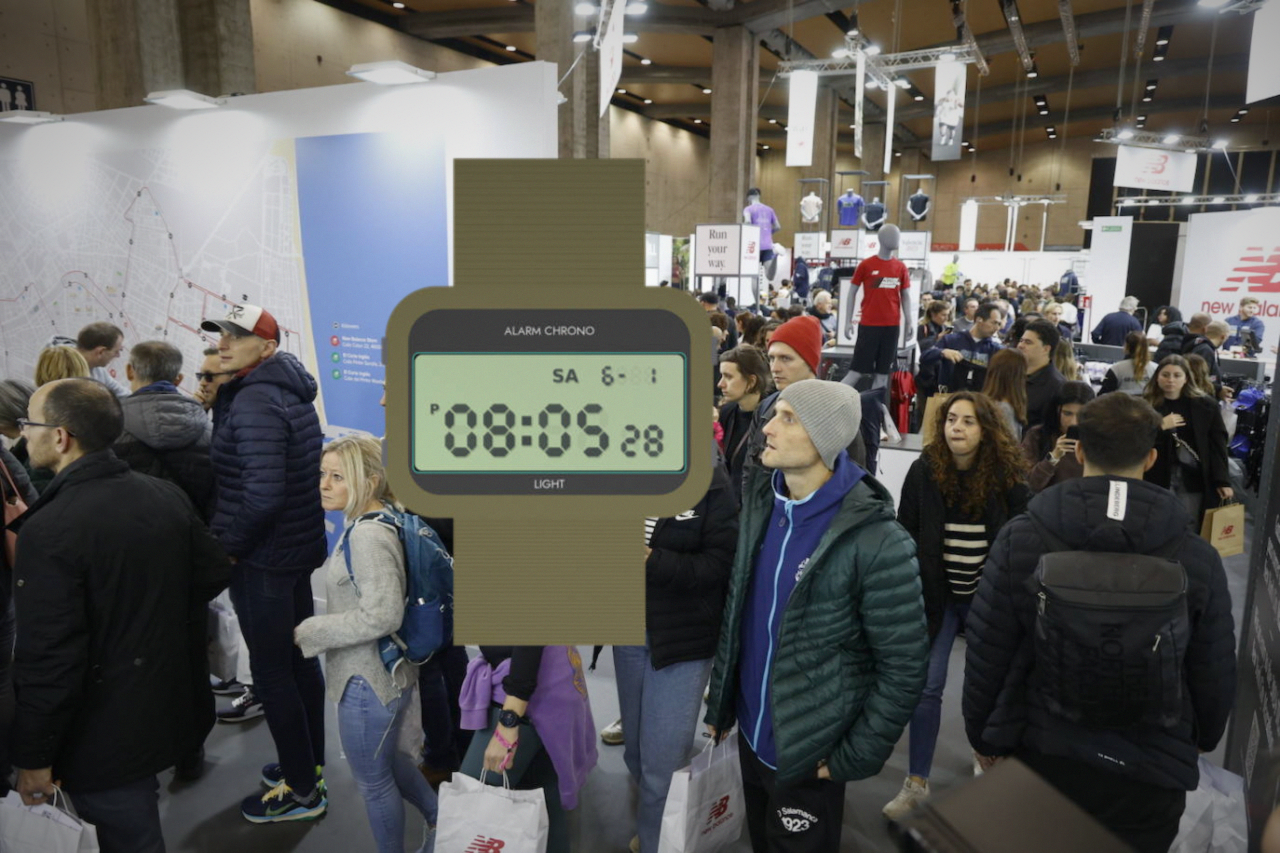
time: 8:05:28
